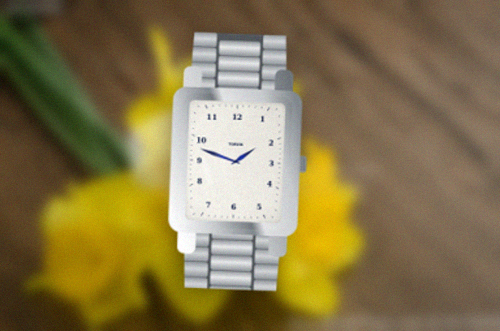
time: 1:48
